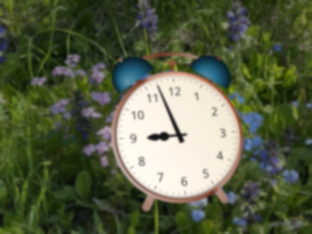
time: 8:57
